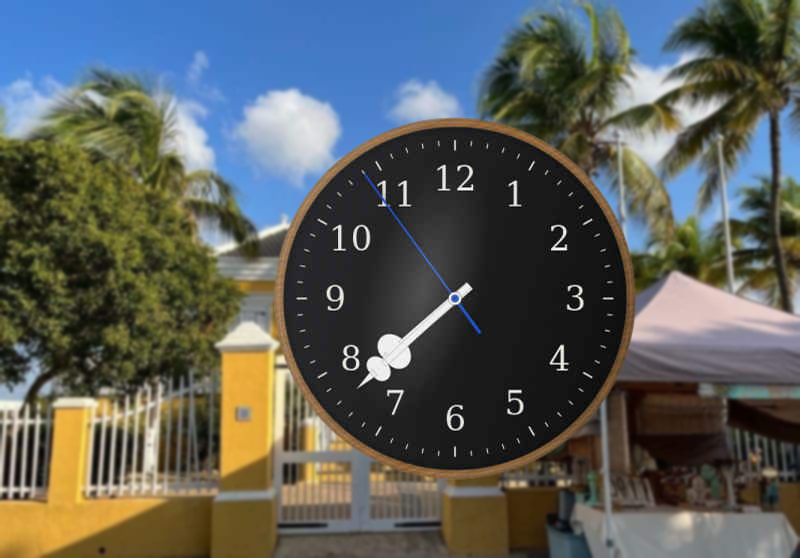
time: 7:37:54
